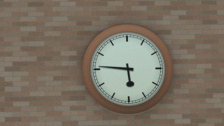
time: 5:46
